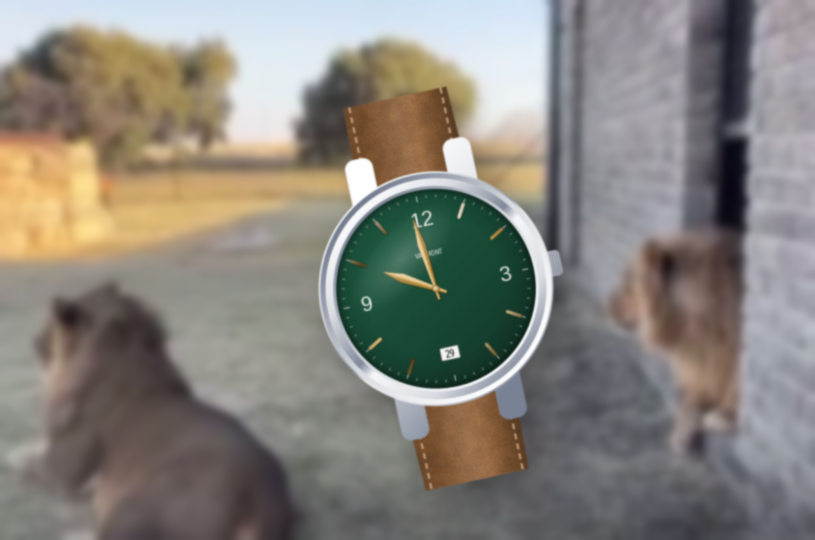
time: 9:59
